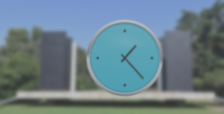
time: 1:23
